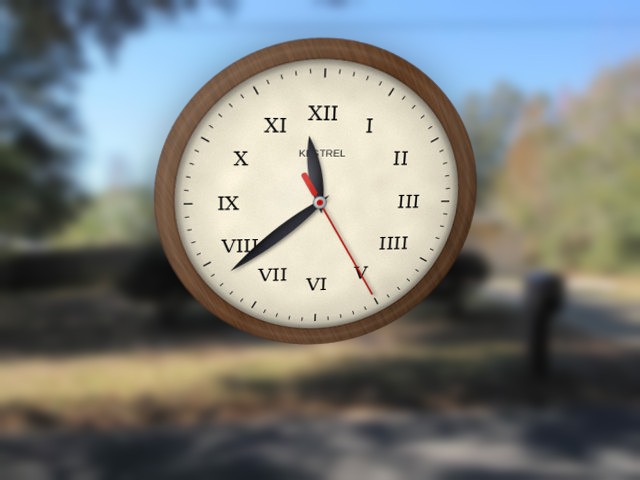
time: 11:38:25
